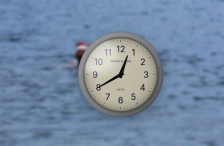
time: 12:40
